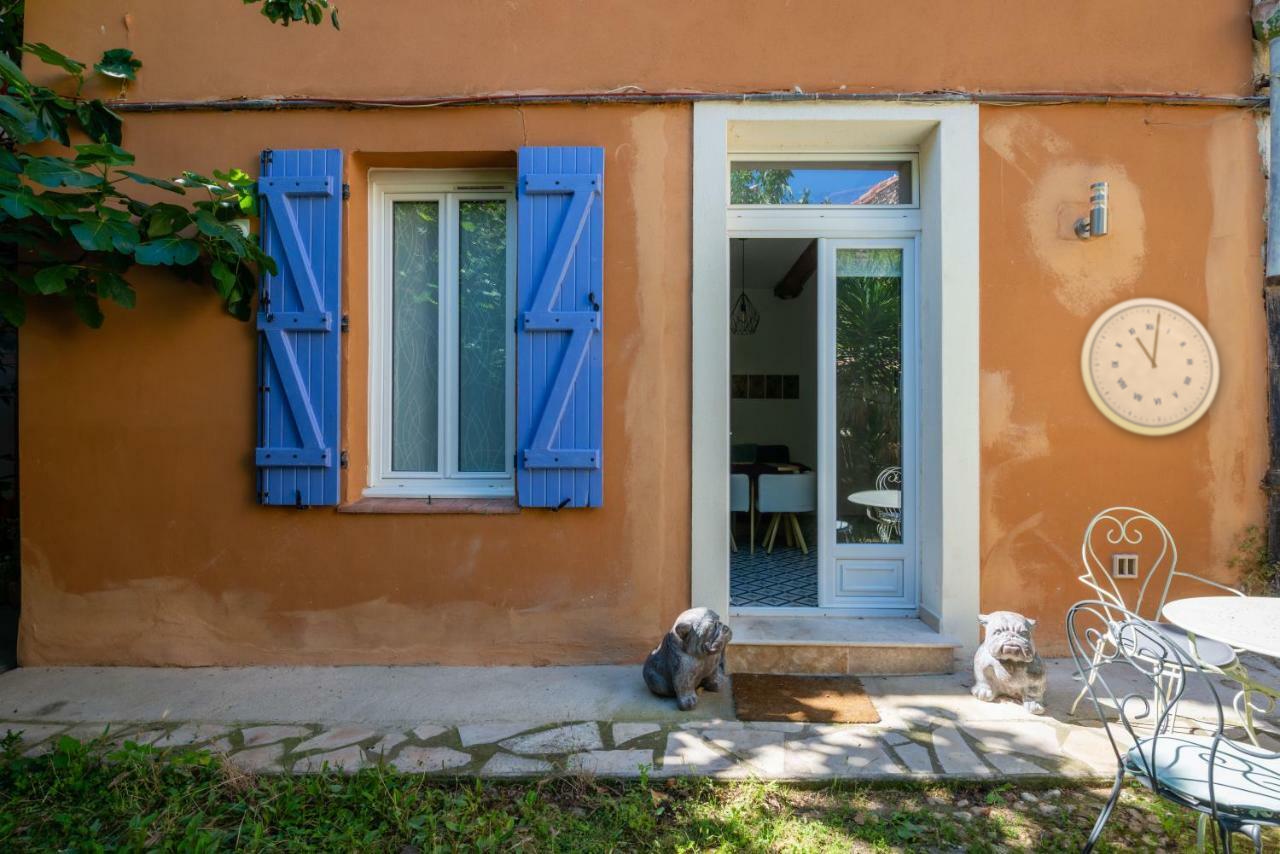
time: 11:02
